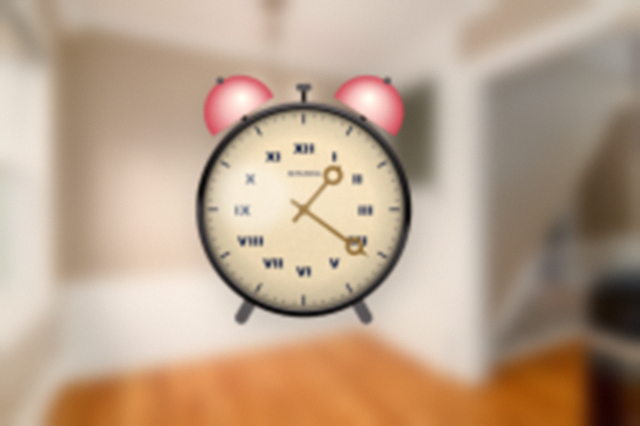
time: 1:21
